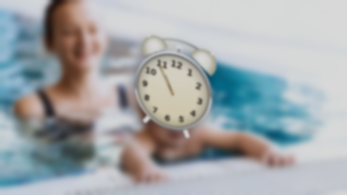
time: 10:54
